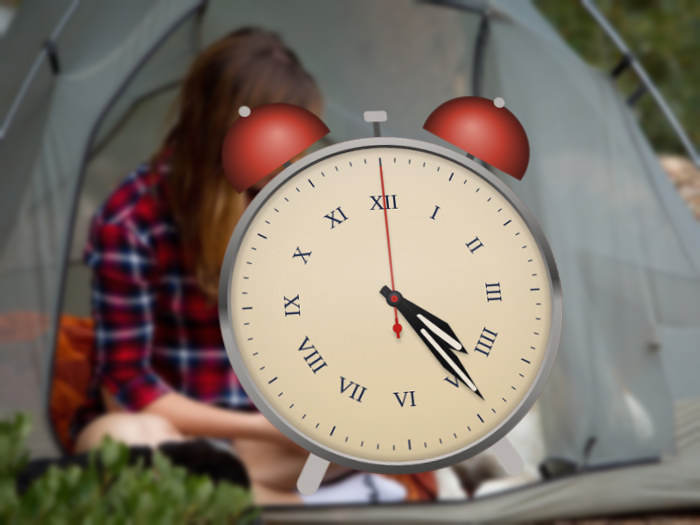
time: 4:24:00
